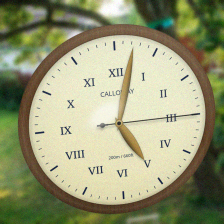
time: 5:02:15
